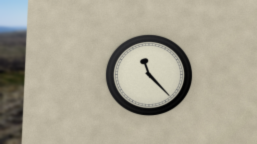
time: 11:23
